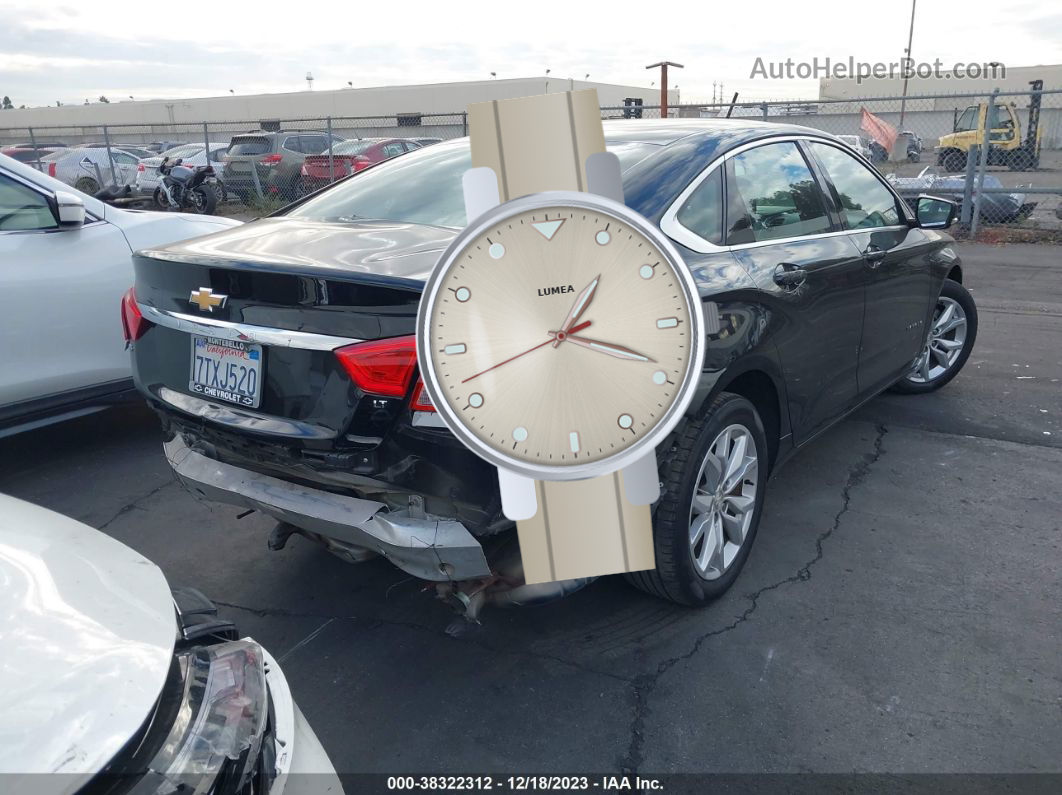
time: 1:18:42
